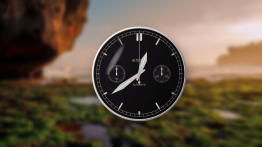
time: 12:39
